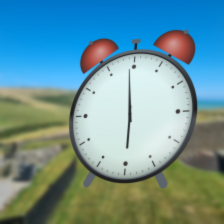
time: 5:59
